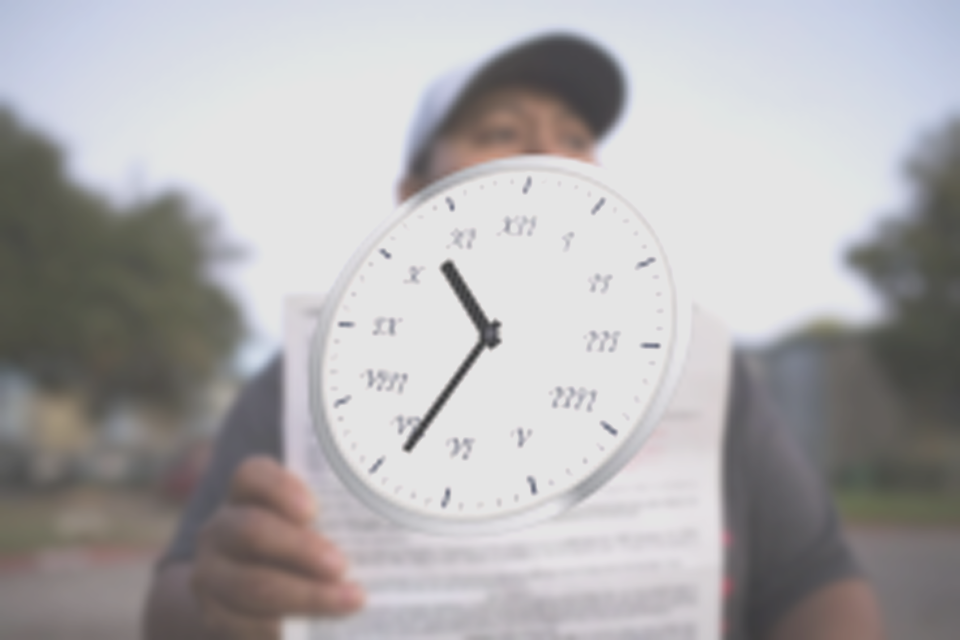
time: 10:34
